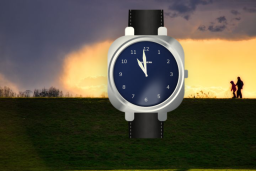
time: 10:59
